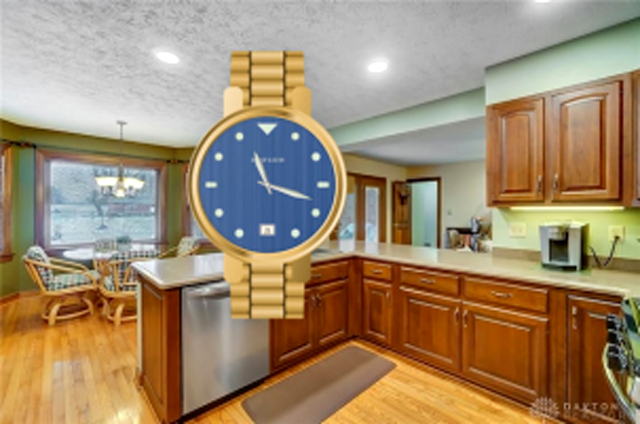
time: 11:18
